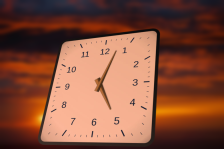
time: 5:03
